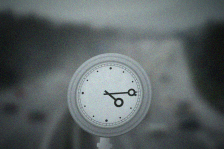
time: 4:14
